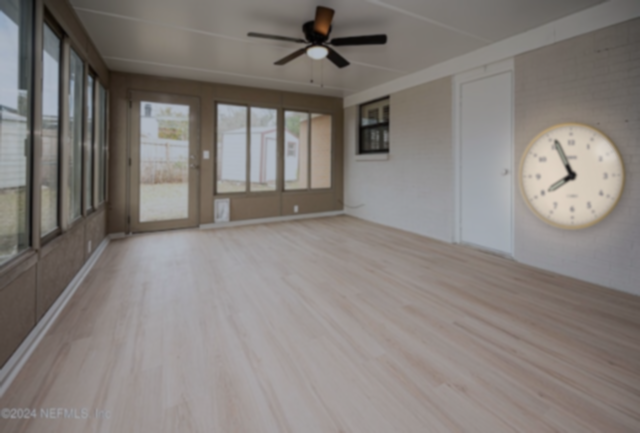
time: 7:56
